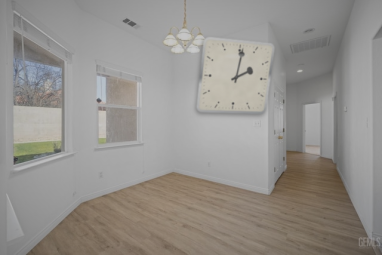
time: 2:01
